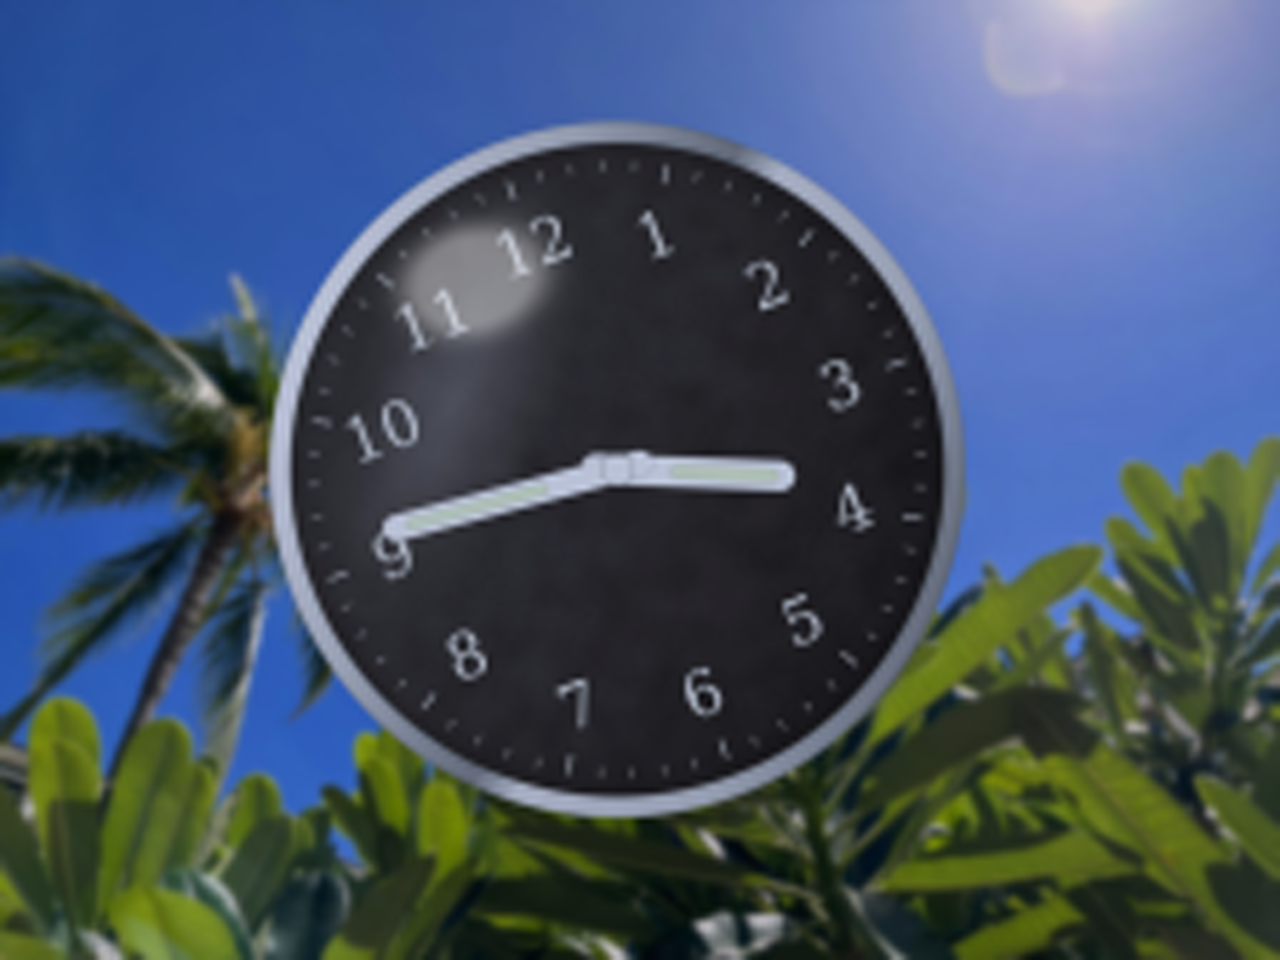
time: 3:46
